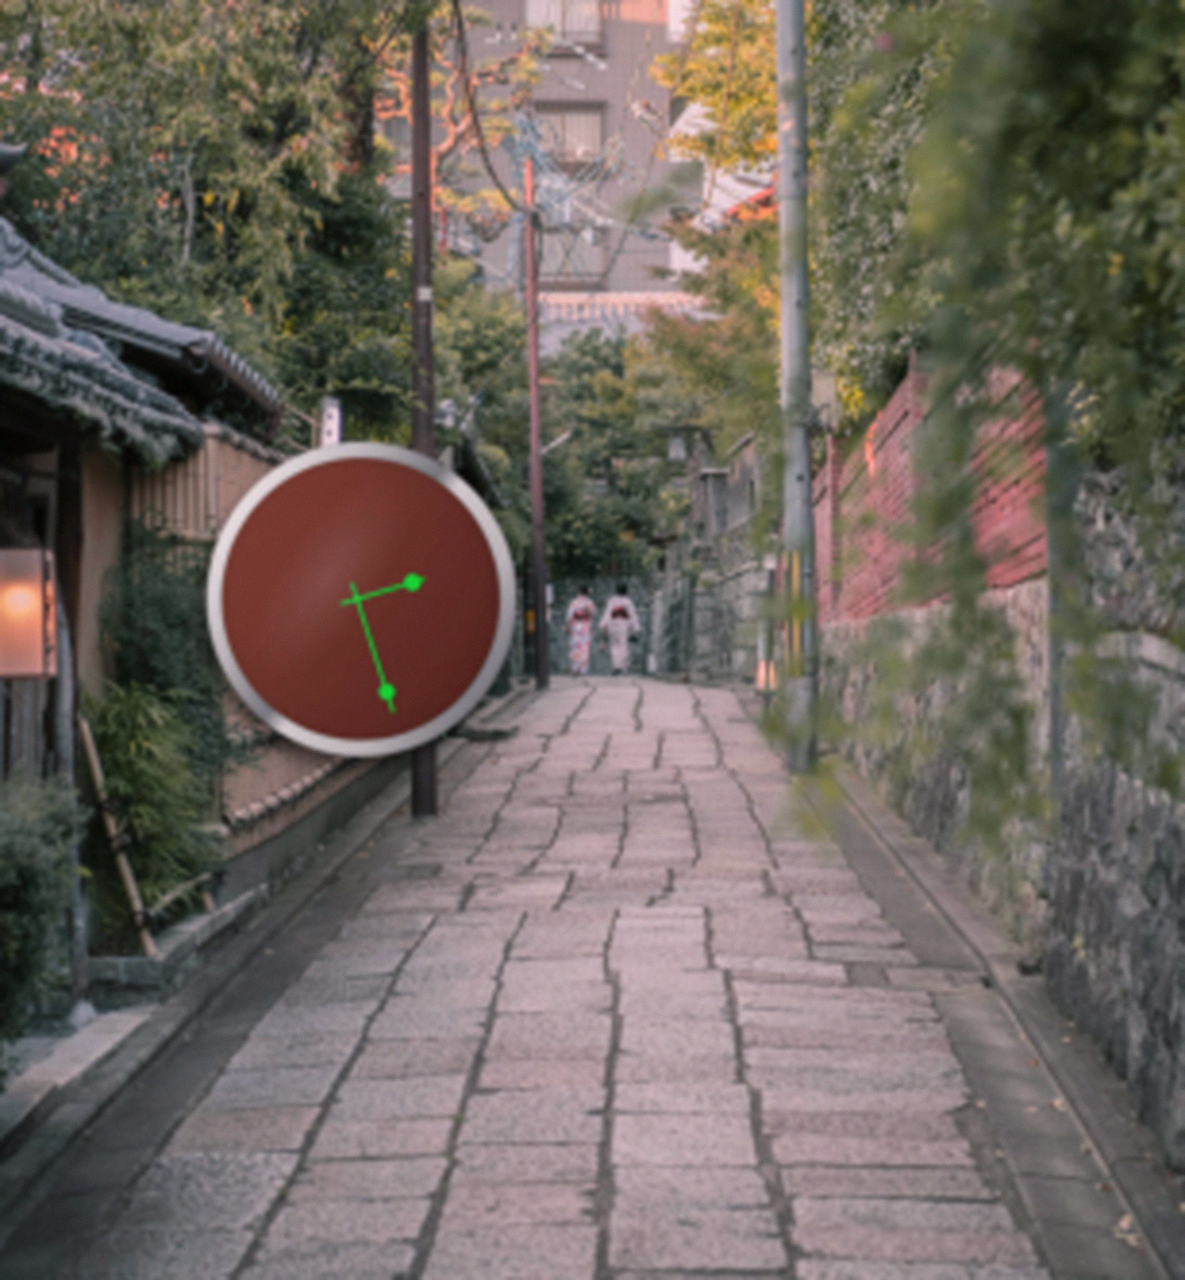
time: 2:27
